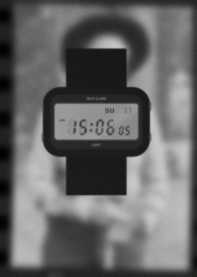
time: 15:06:05
